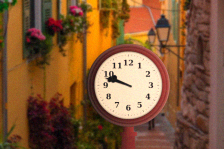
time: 9:48
